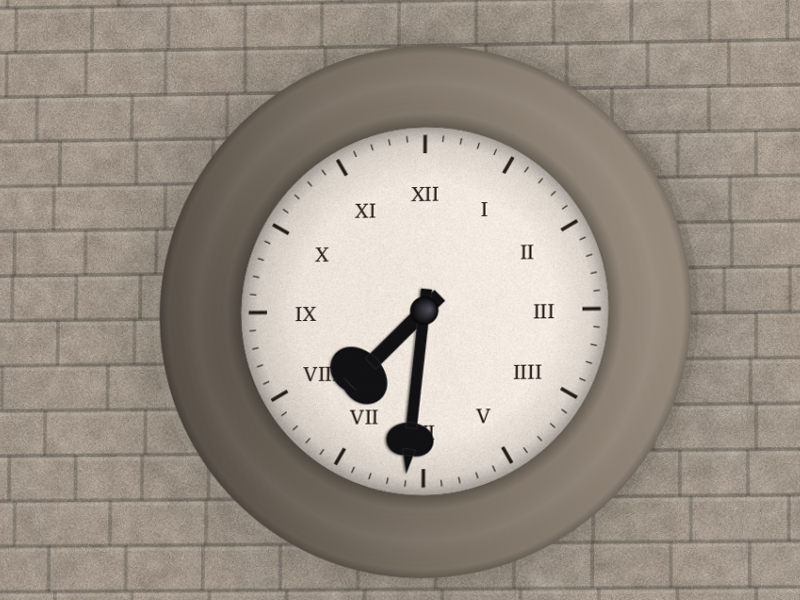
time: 7:31
